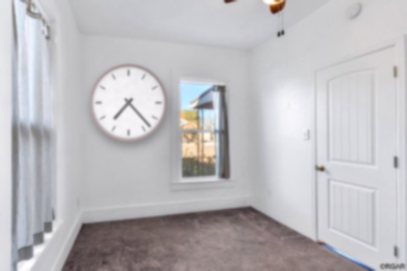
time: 7:23
